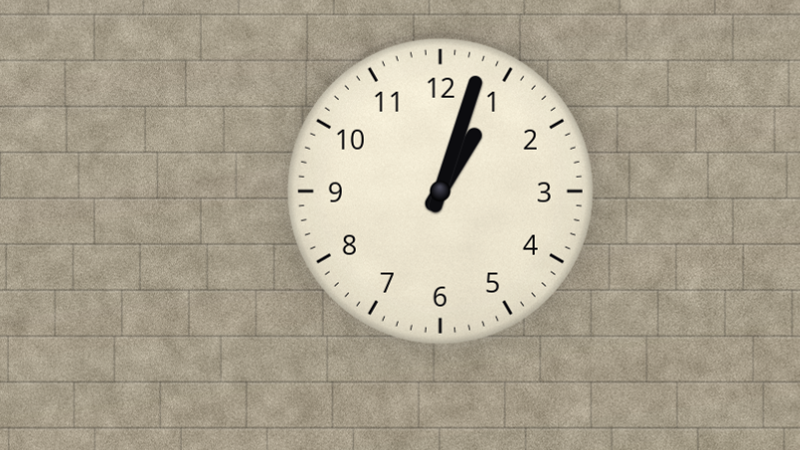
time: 1:03
